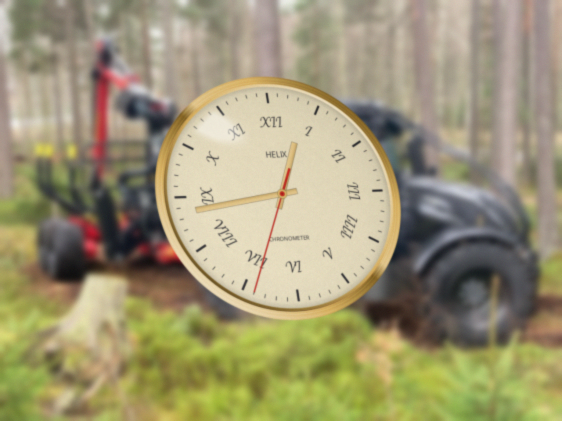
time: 12:43:34
